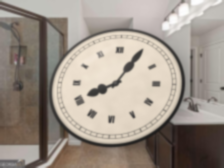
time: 8:05
